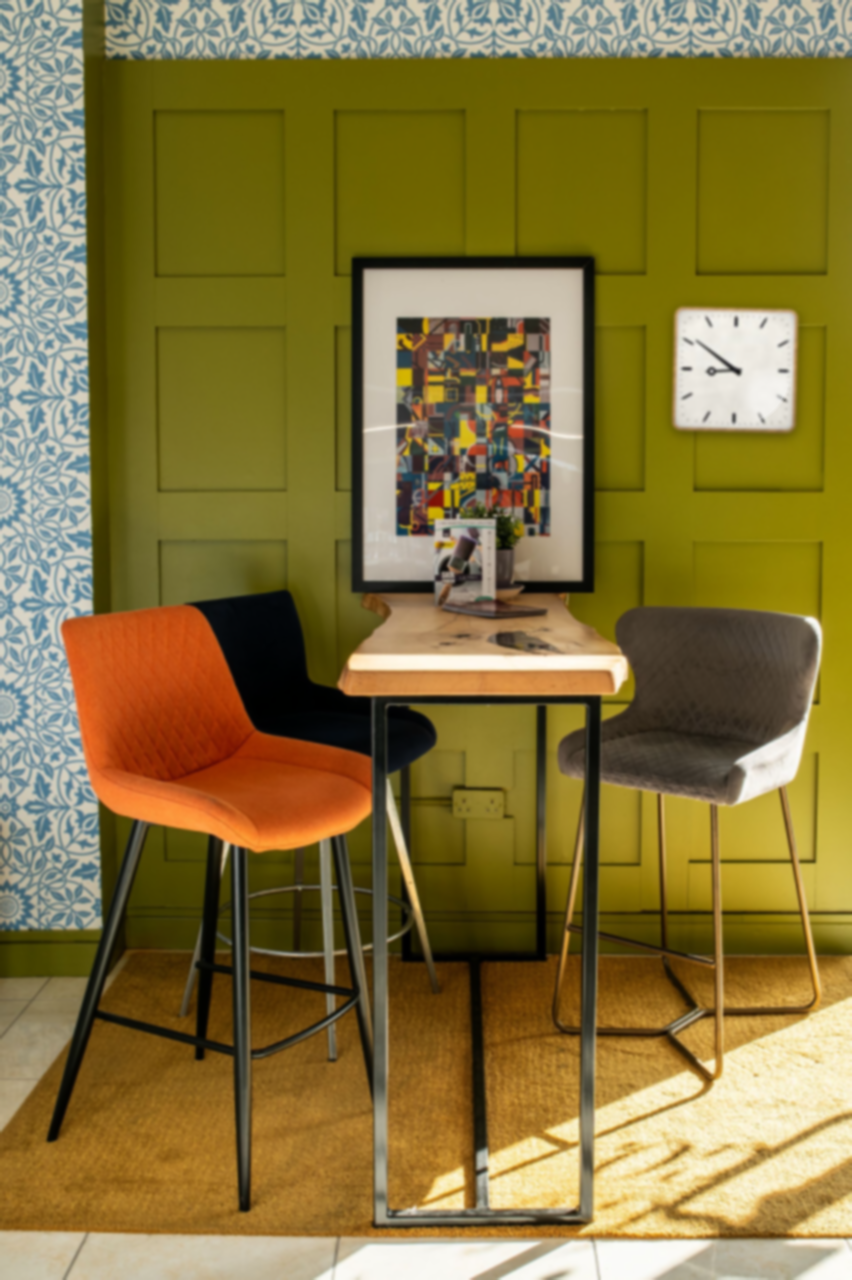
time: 8:51
